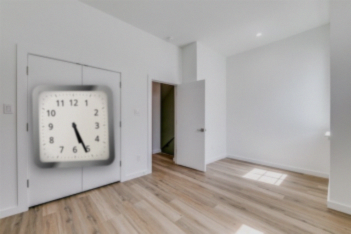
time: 5:26
